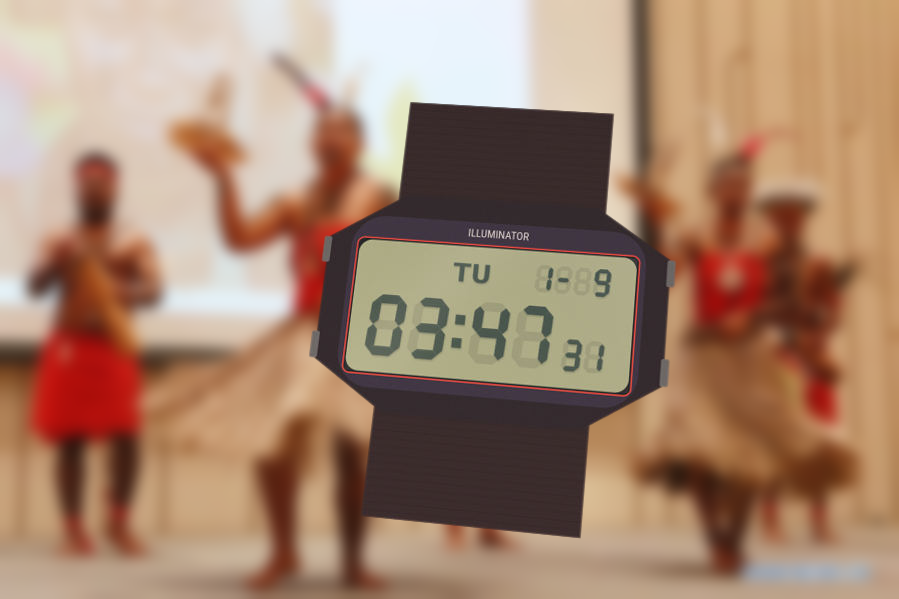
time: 3:47:31
